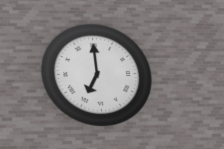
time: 7:00
